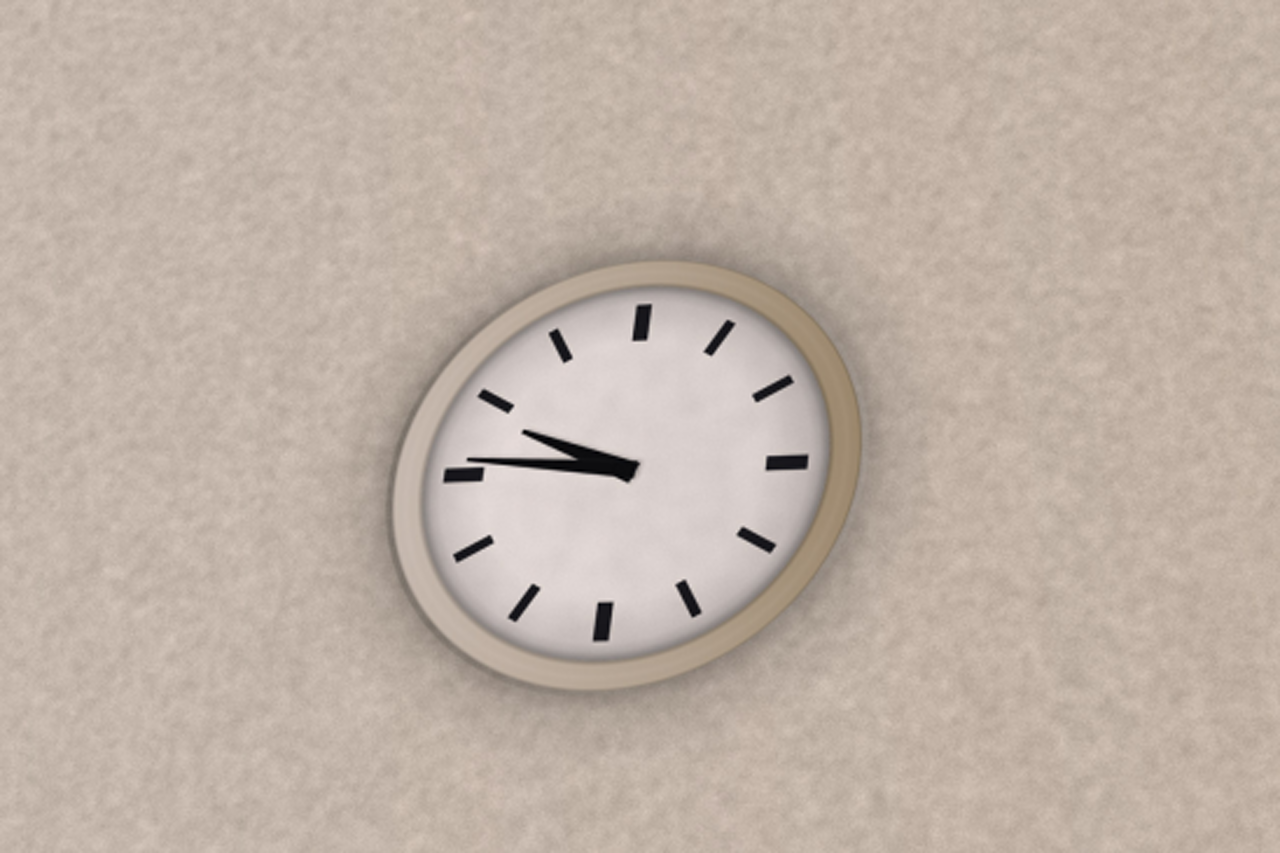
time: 9:46
